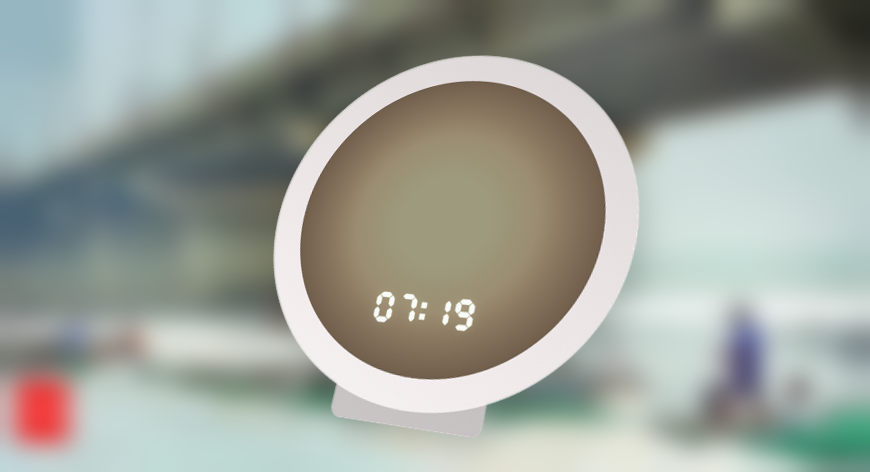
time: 7:19
